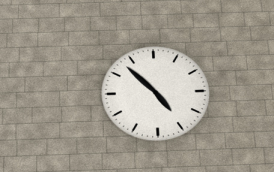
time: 4:53
